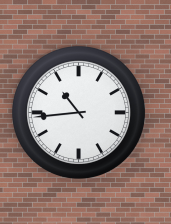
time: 10:44
